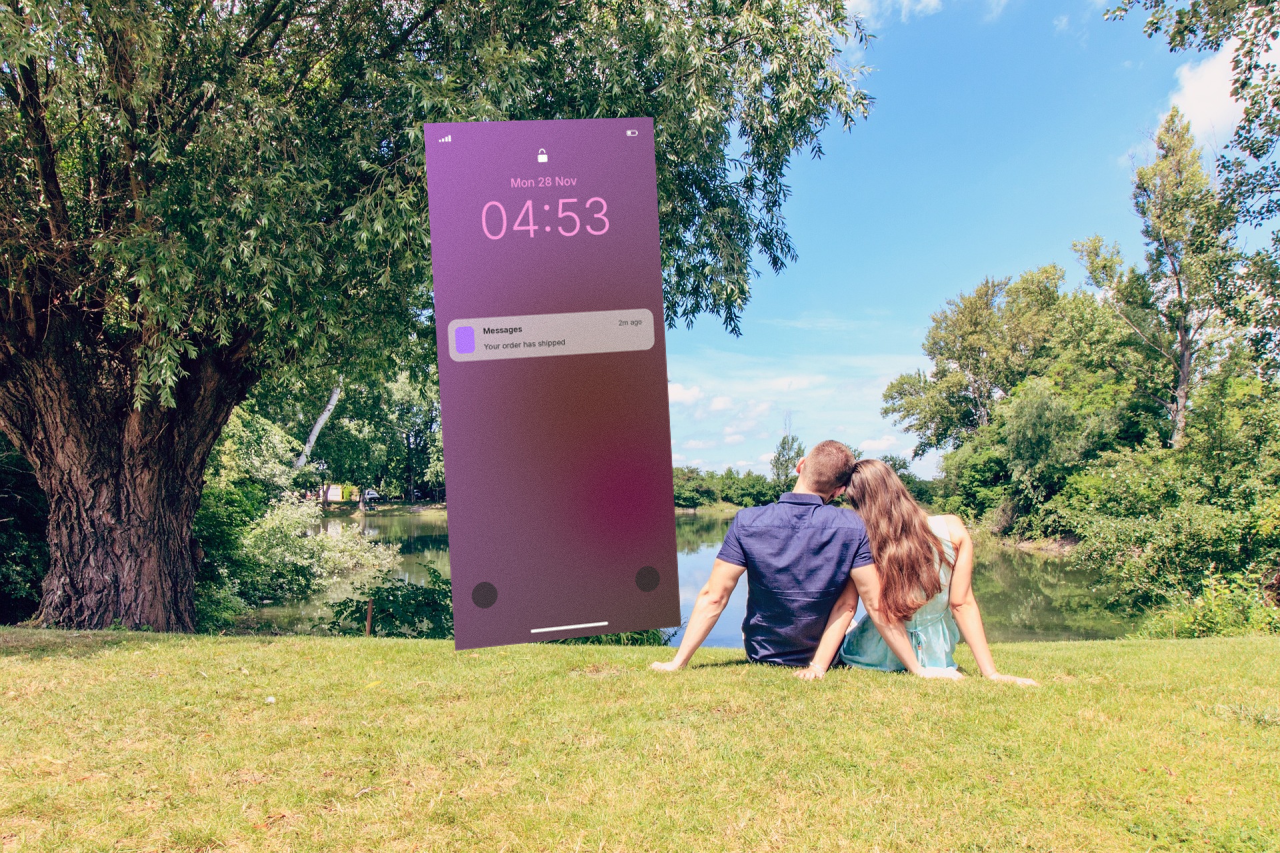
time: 4:53
